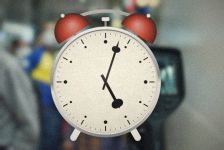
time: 5:03
